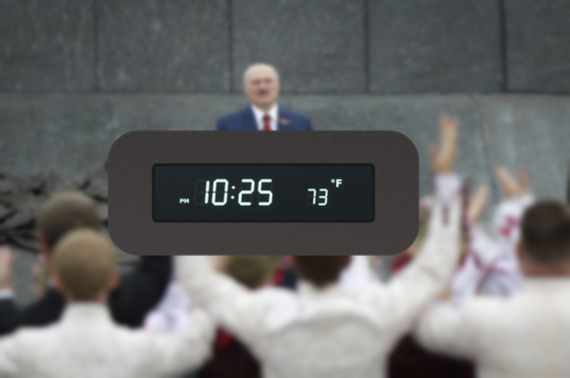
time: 10:25
